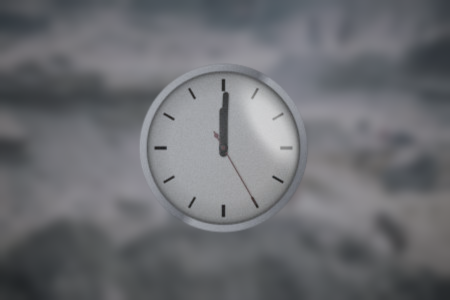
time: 12:00:25
